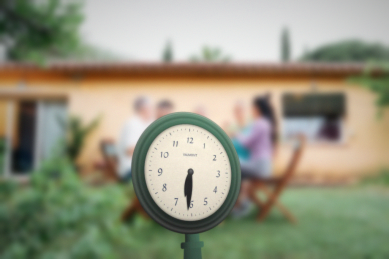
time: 6:31
